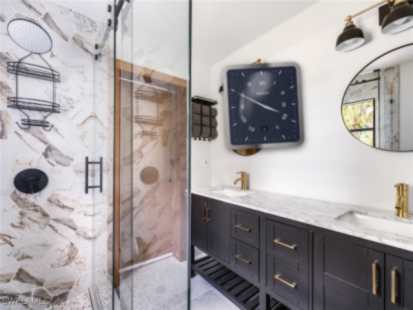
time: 3:50
